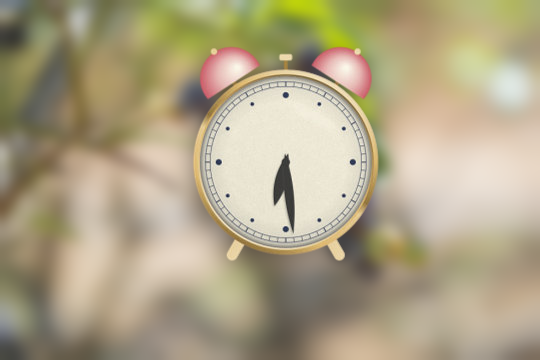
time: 6:29
